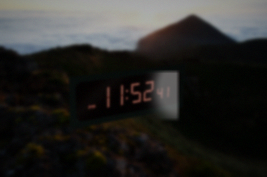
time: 11:52
